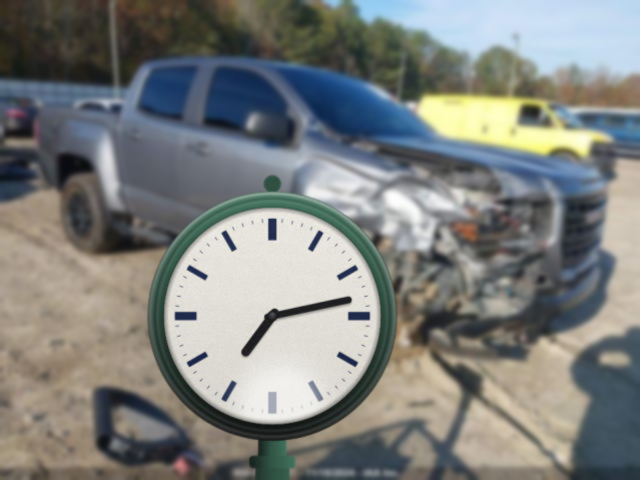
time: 7:13
